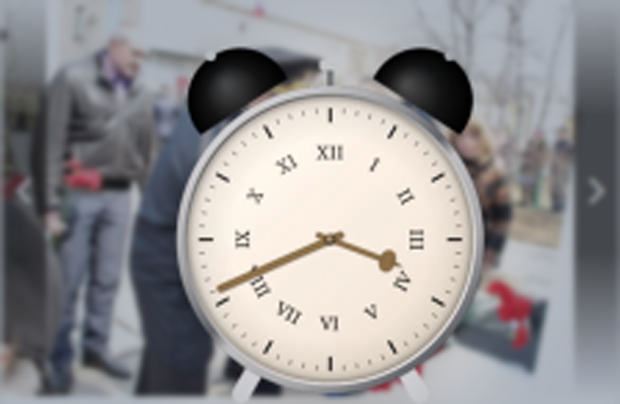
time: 3:41
